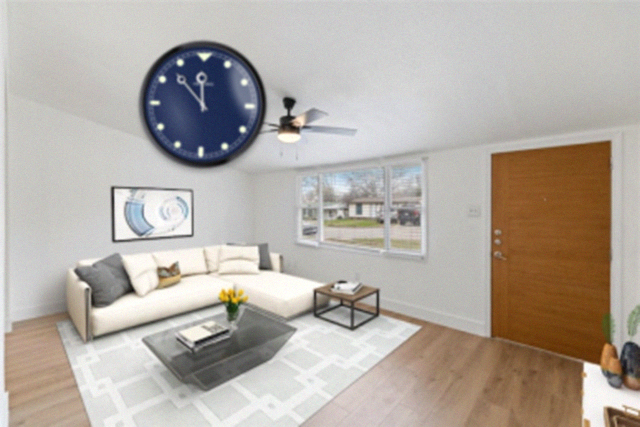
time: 11:53
